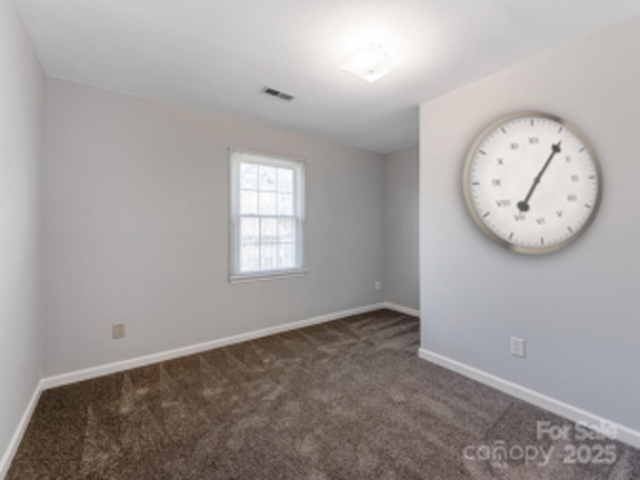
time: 7:06
